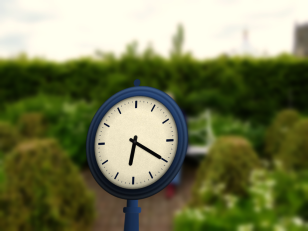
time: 6:20
